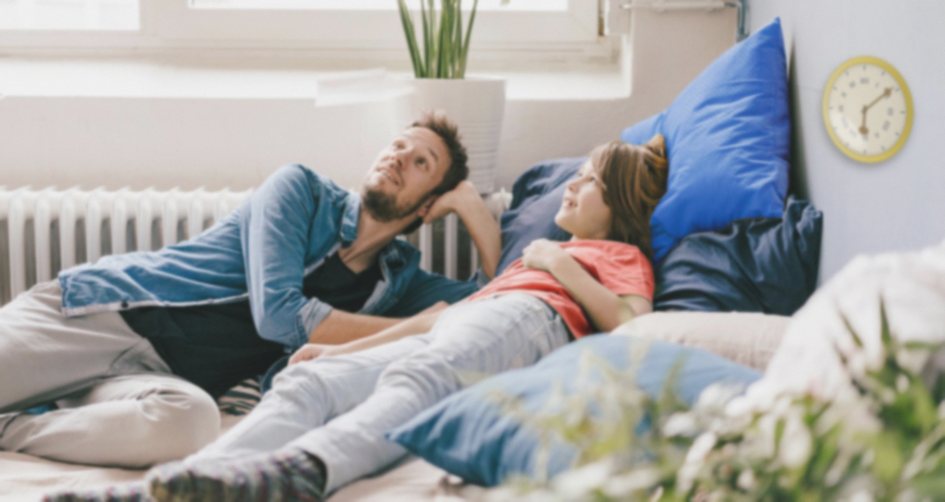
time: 6:09
